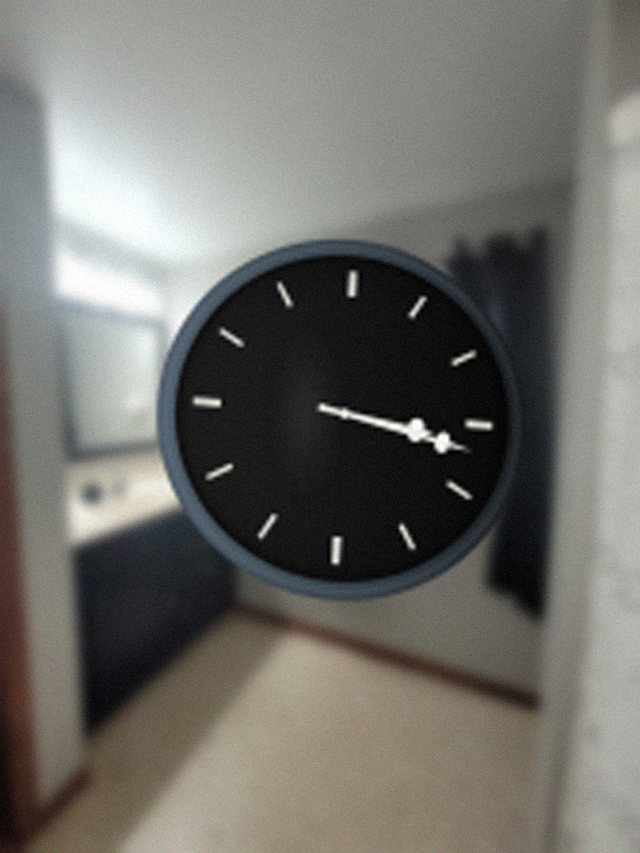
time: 3:17
